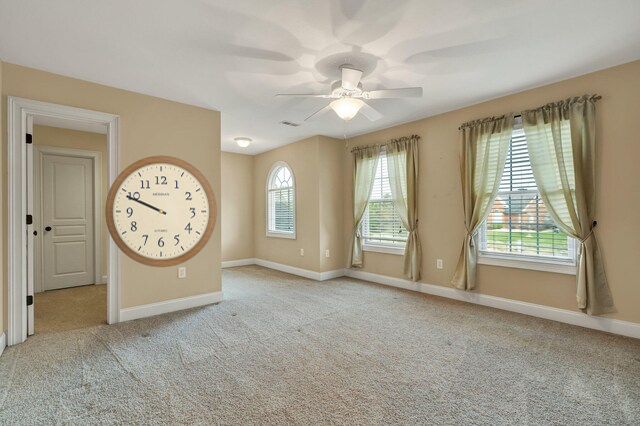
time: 9:49
